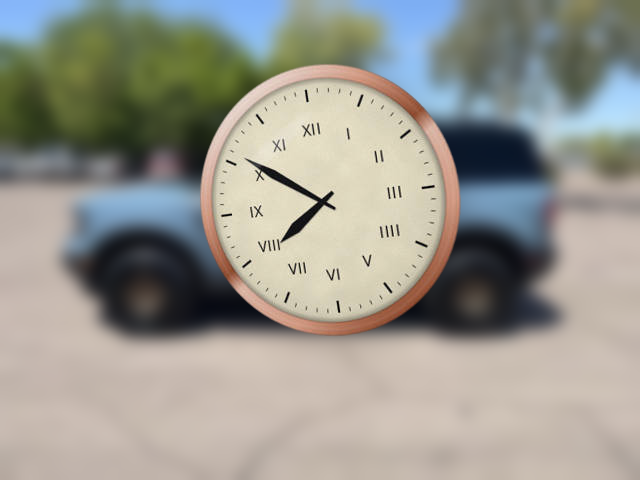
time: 7:51
